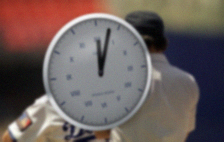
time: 12:03
